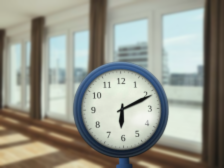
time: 6:11
